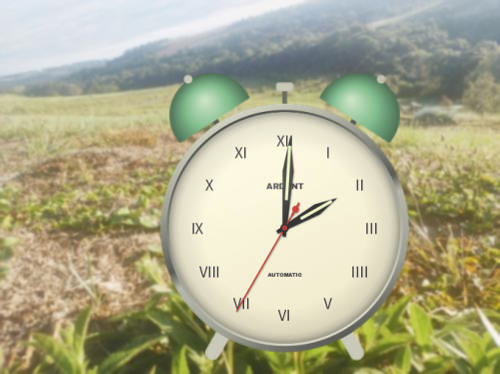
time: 2:00:35
